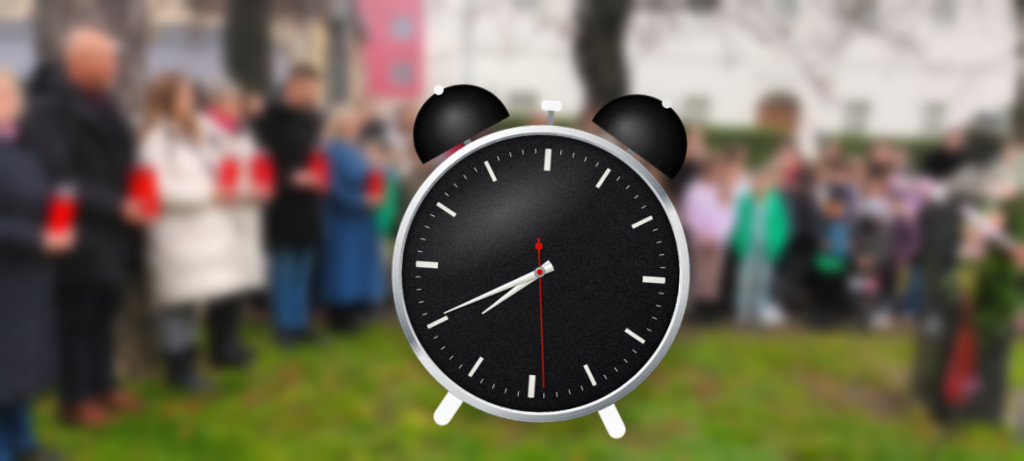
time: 7:40:29
